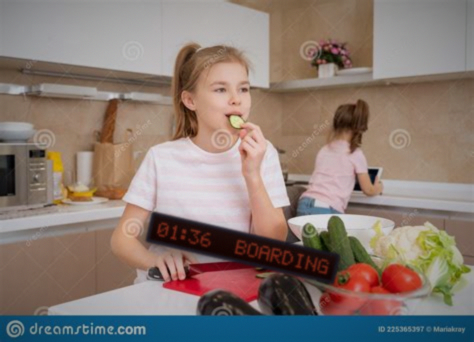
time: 1:36
